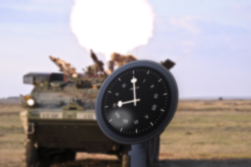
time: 9:00
